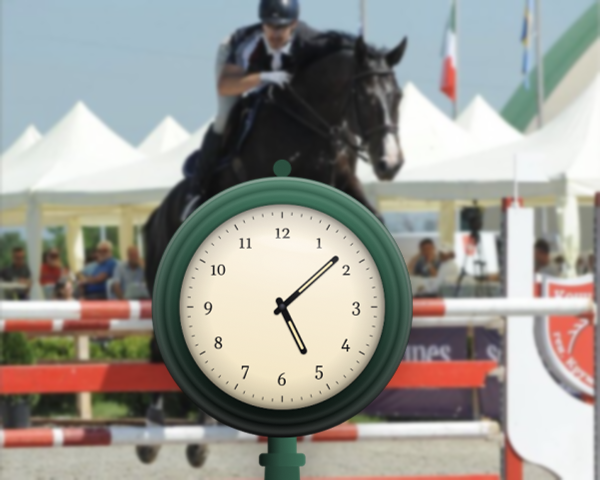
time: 5:08
